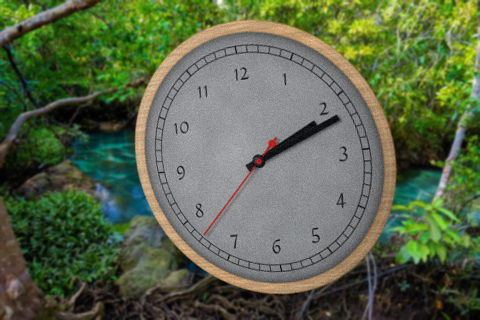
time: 2:11:38
